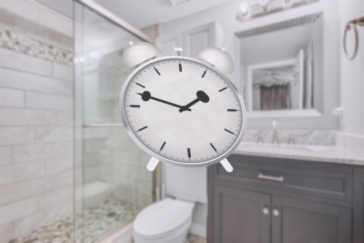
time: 1:48
